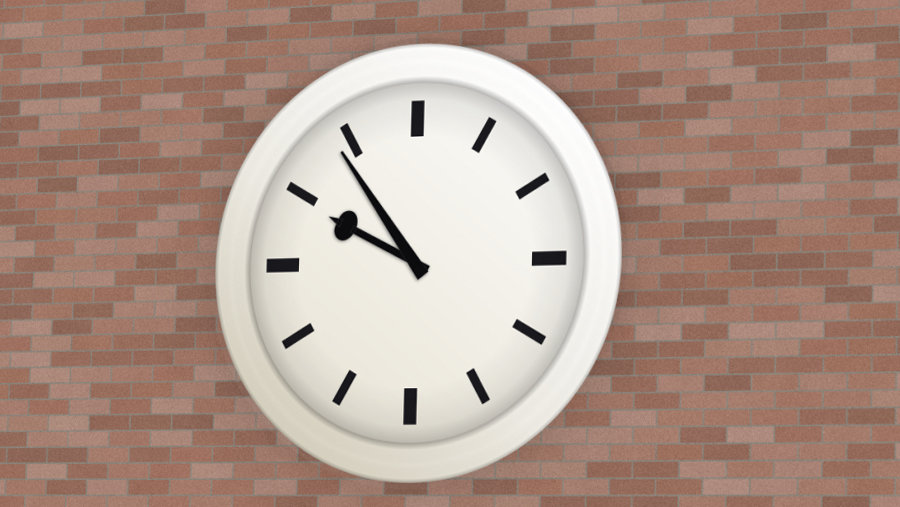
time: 9:54
